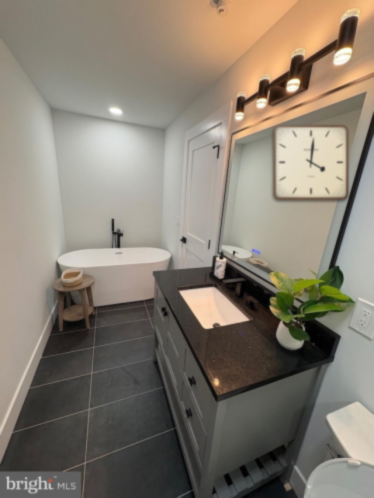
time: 4:01
